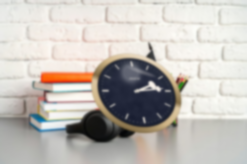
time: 2:14
